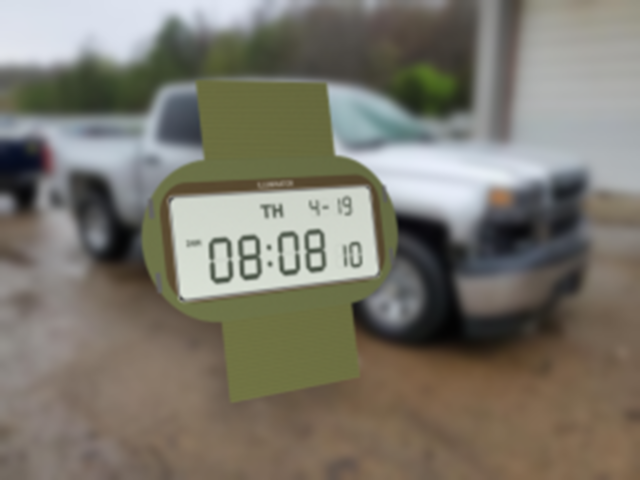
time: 8:08:10
